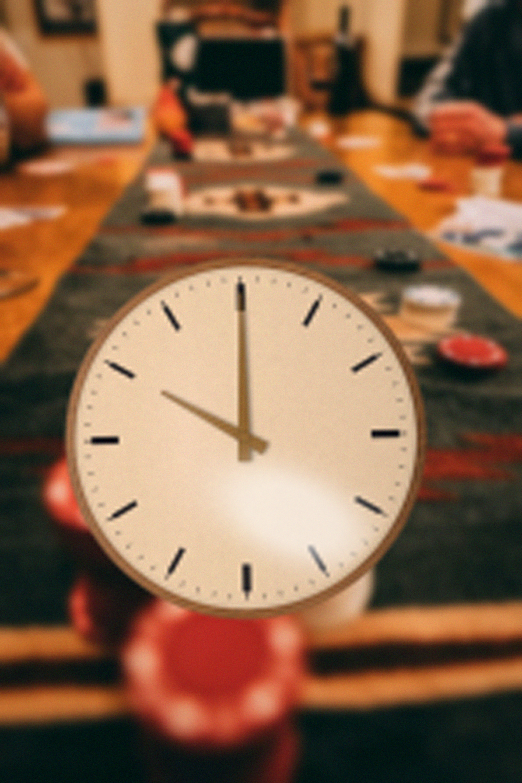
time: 10:00
